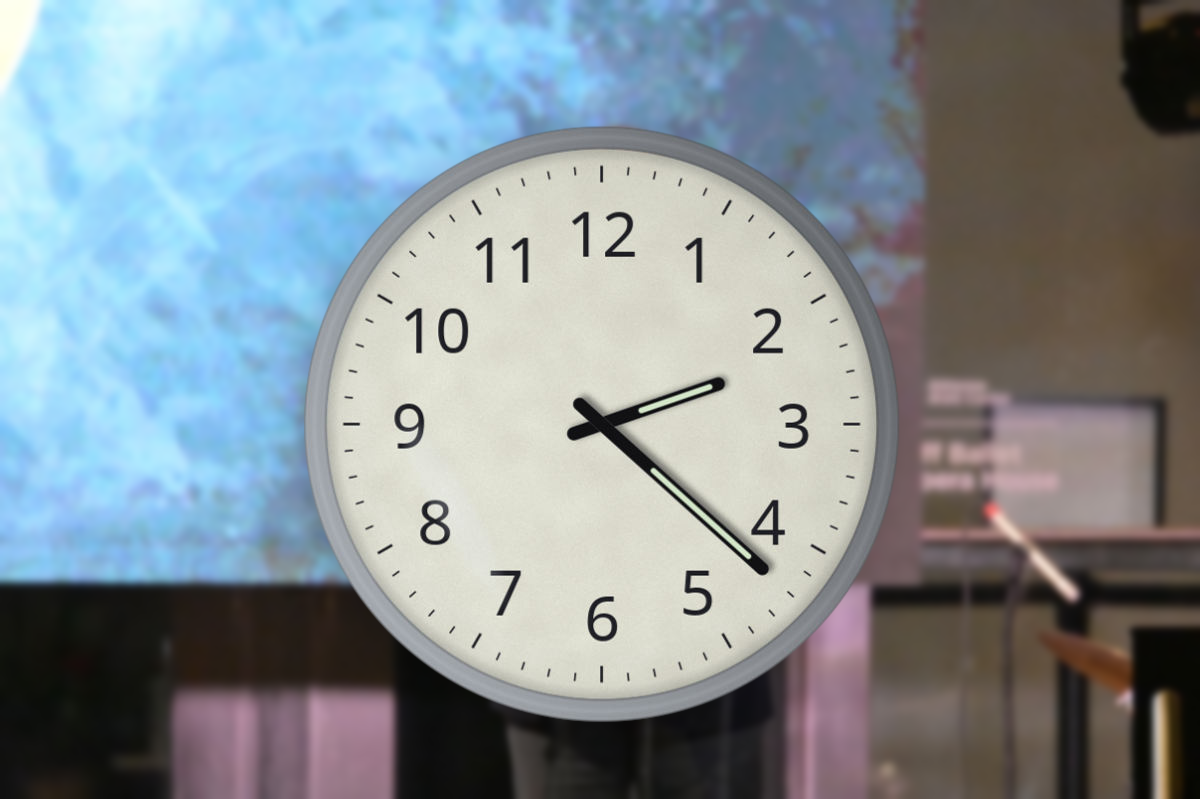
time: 2:22
